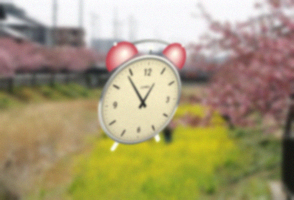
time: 12:54
